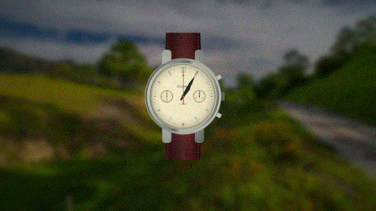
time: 1:05
